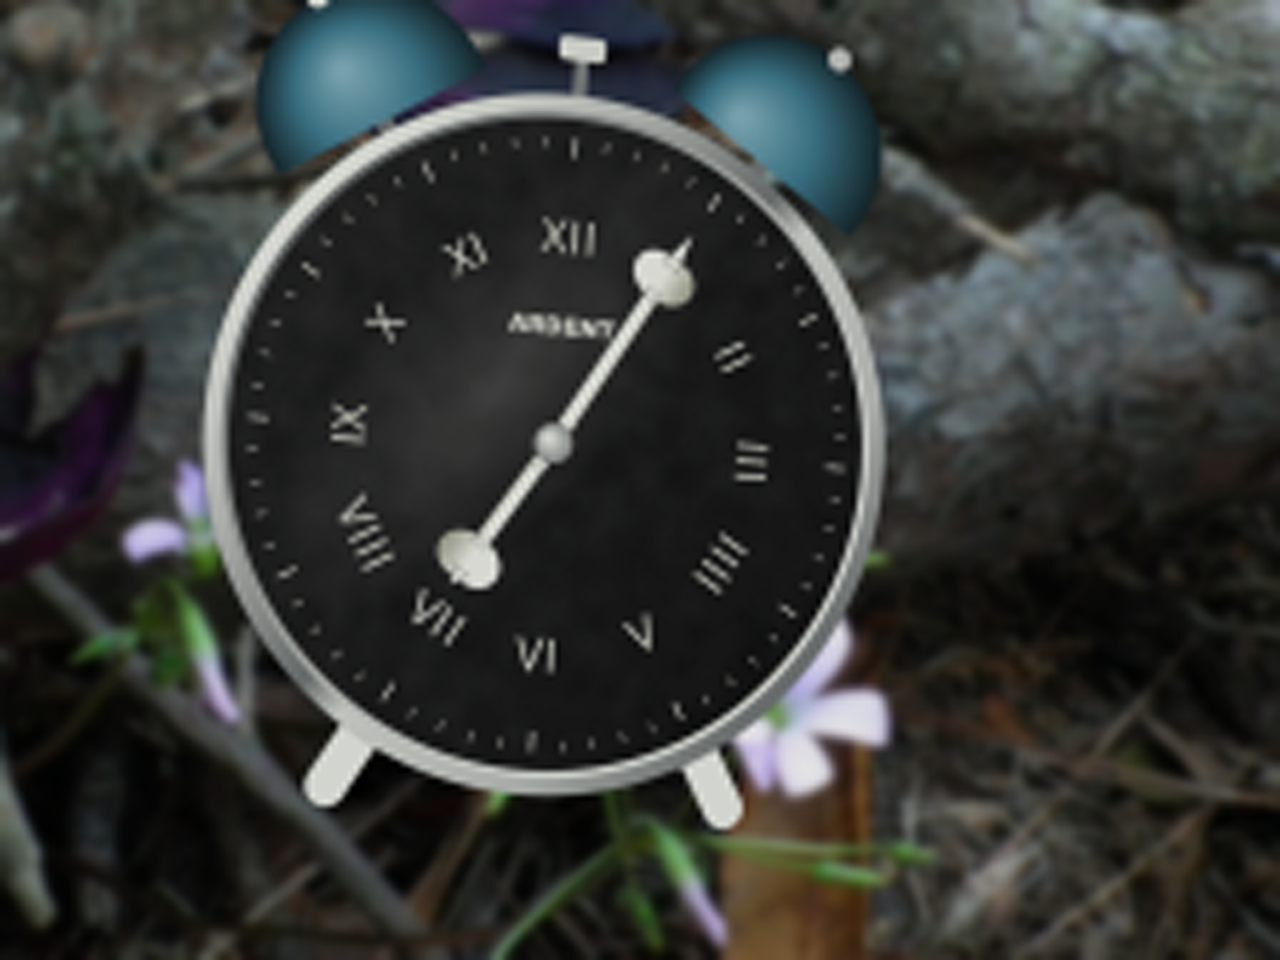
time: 7:05
